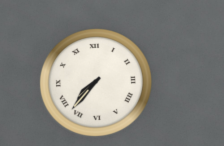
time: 7:37
